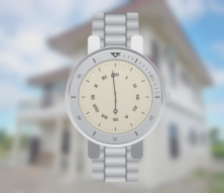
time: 5:59
